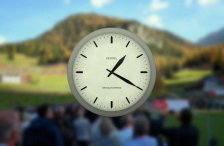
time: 1:20
